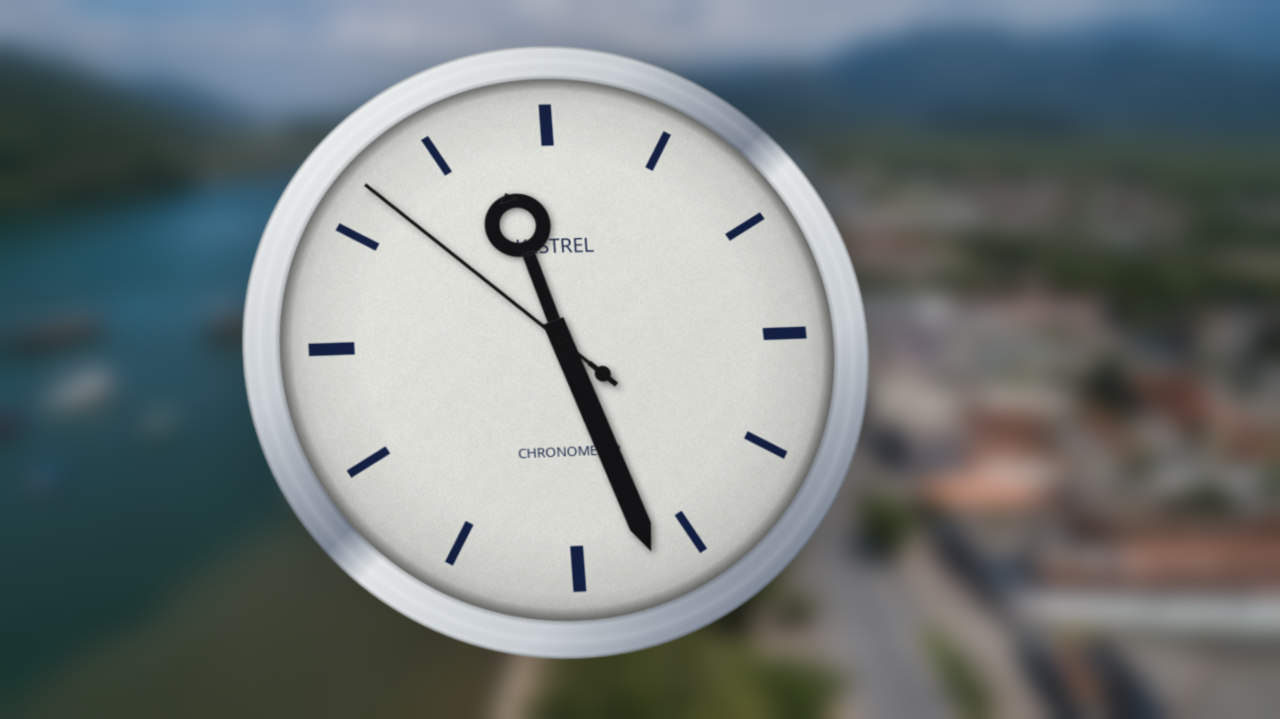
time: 11:26:52
